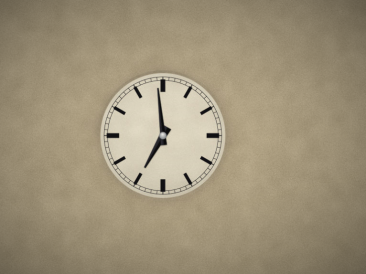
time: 6:59
